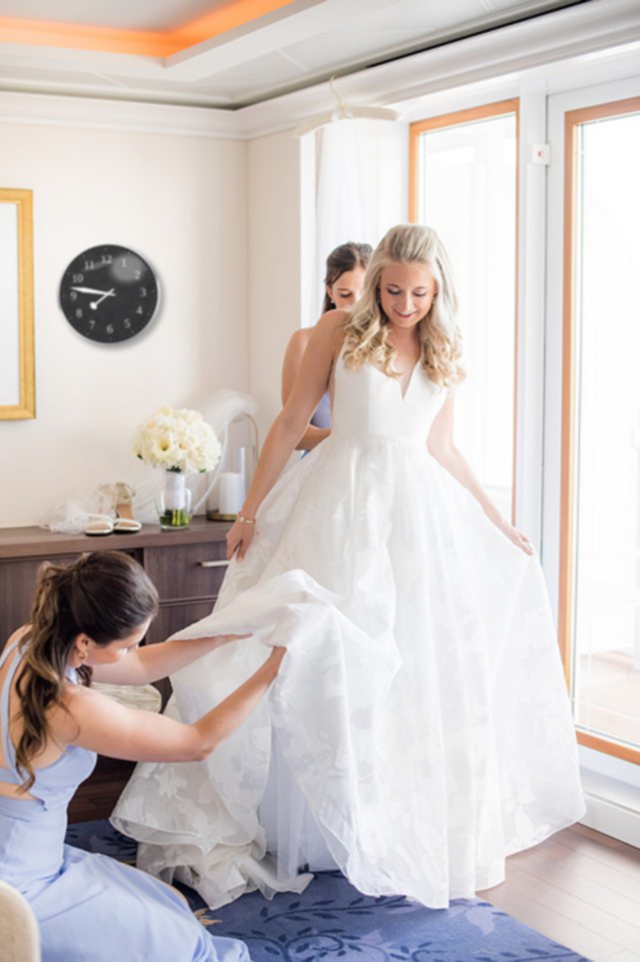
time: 7:47
